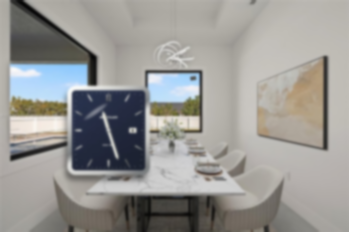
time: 11:27
